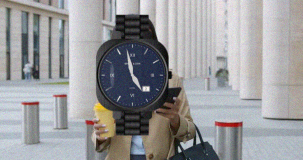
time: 4:58
